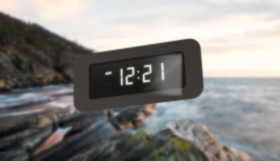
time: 12:21
